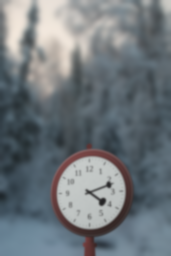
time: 4:12
